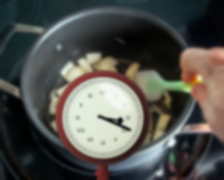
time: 3:19
